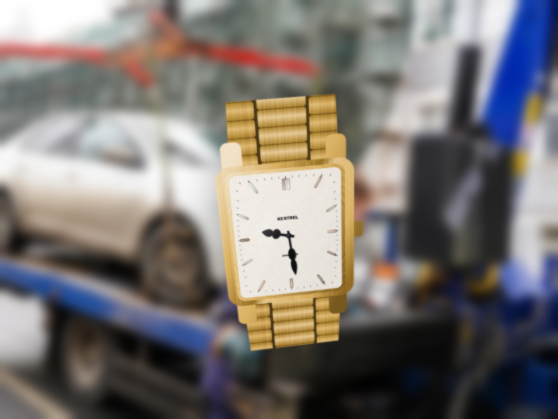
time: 9:29
